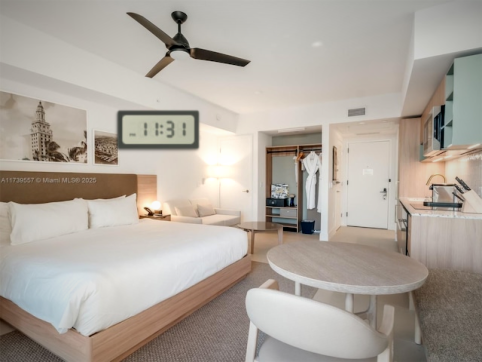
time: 11:31
